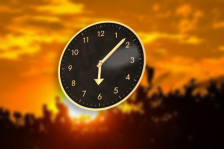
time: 6:08
